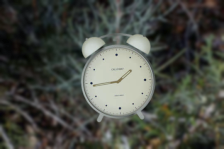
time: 1:44
